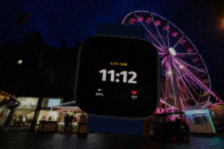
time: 11:12
